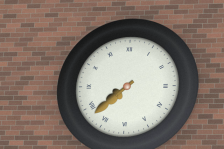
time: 7:38
